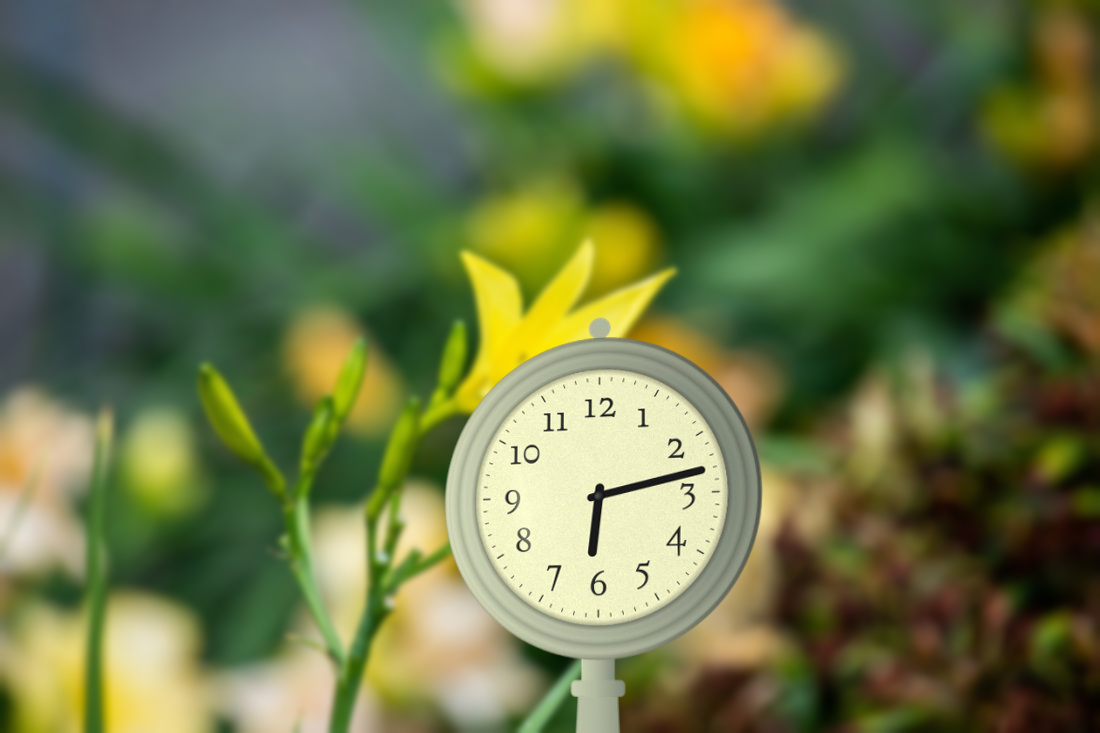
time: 6:13
